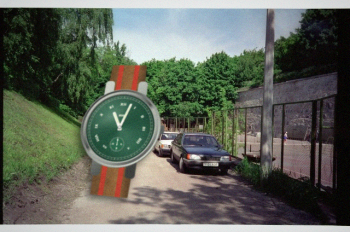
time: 11:03
